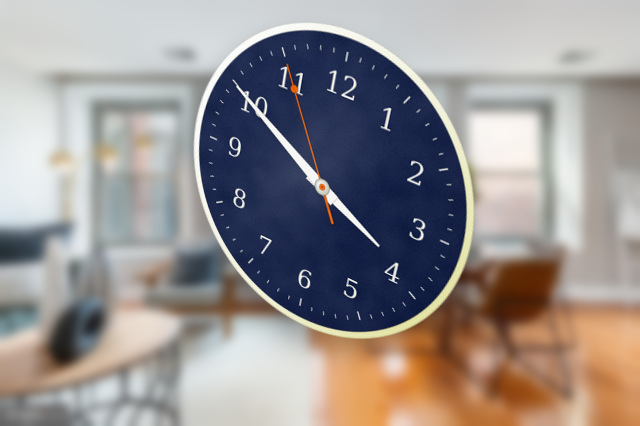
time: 3:49:55
